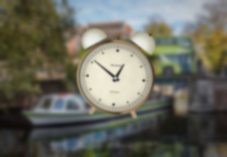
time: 12:51
